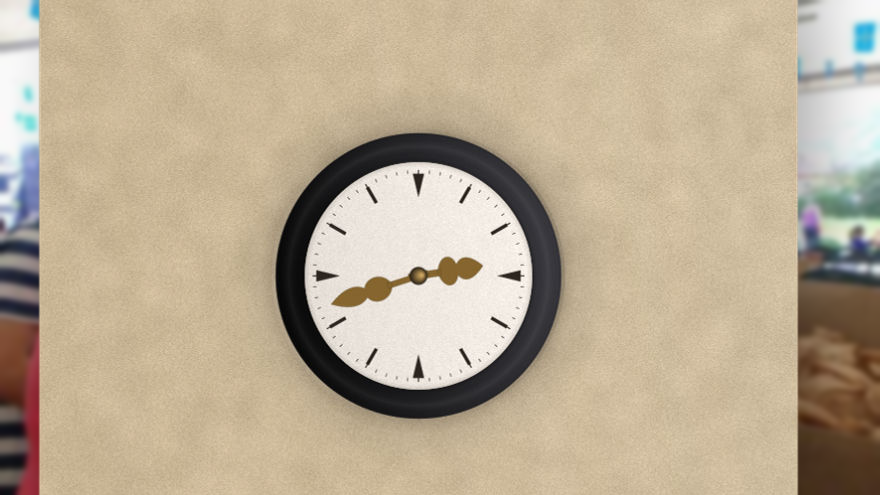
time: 2:42
